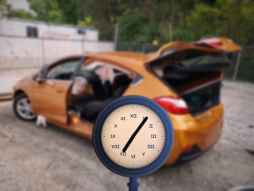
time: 7:06
